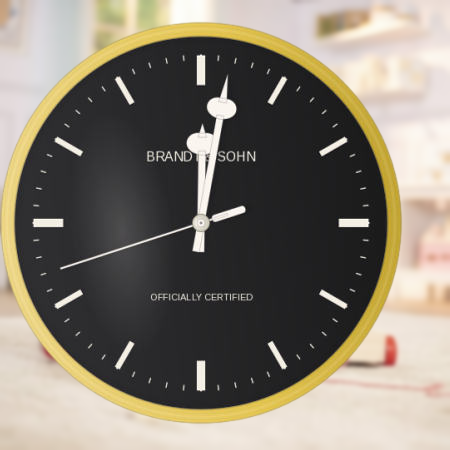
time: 12:01:42
